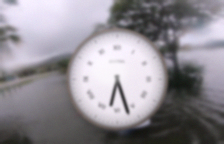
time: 6:27
